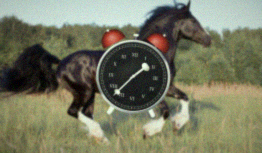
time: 1:37
